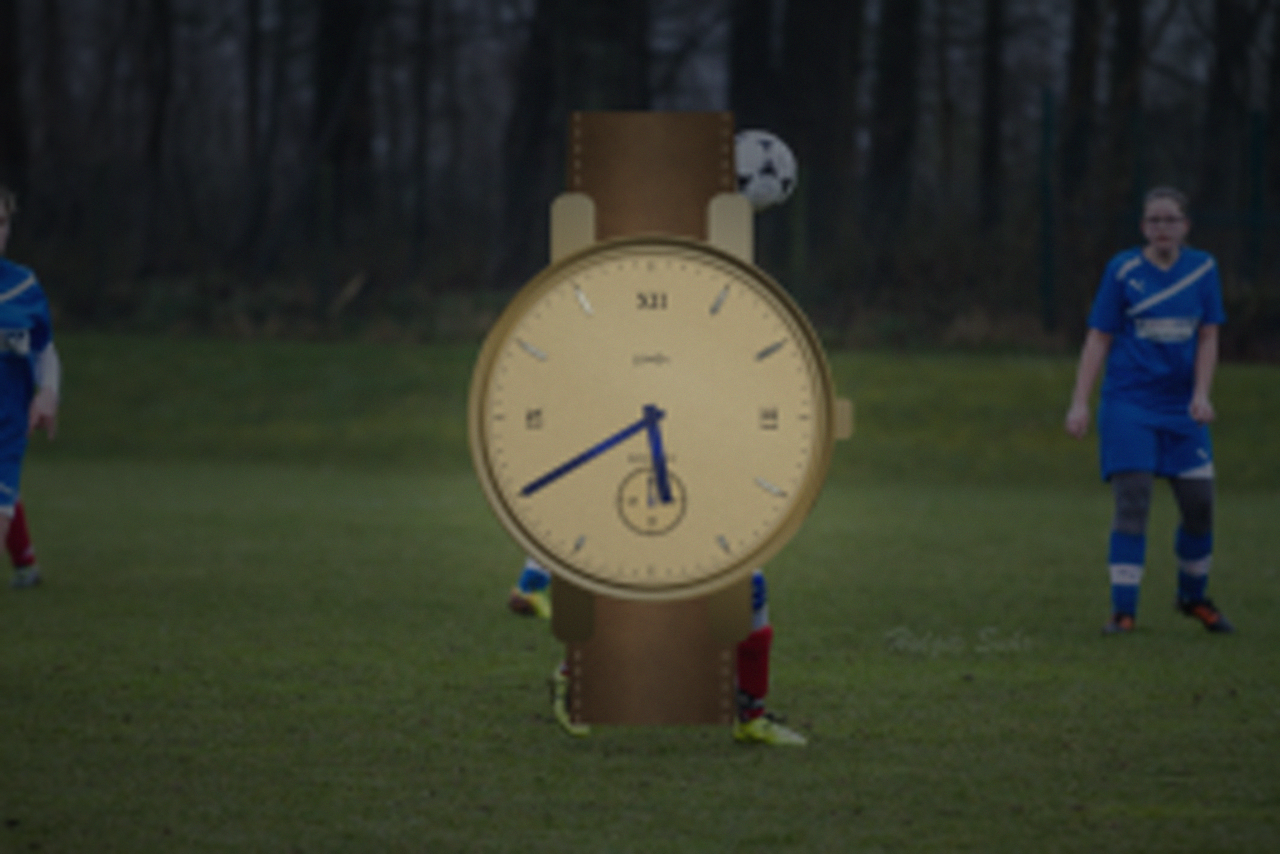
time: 5:40
